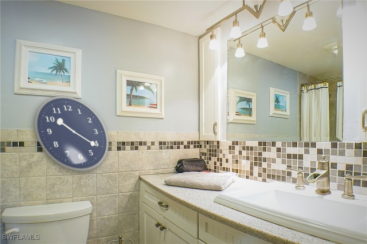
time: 10:21
